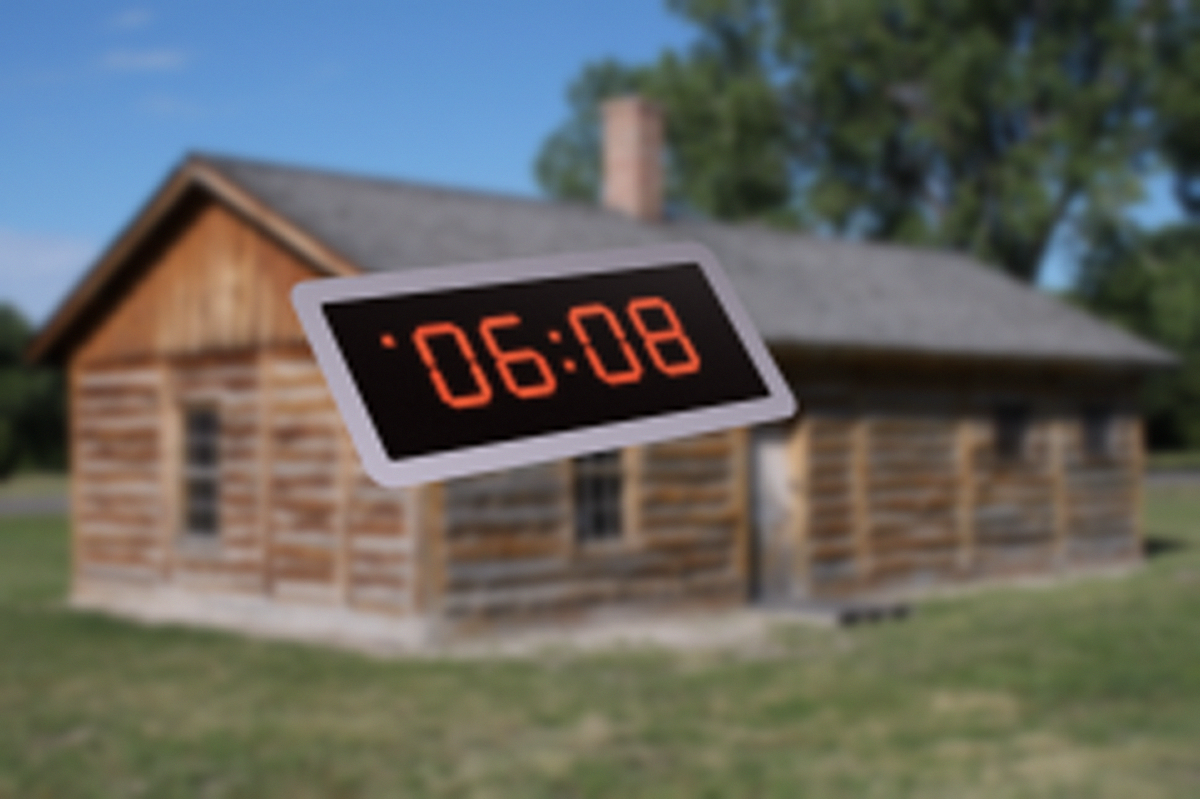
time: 6:08
